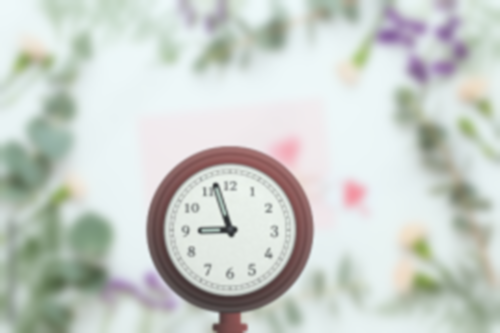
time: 8:57
